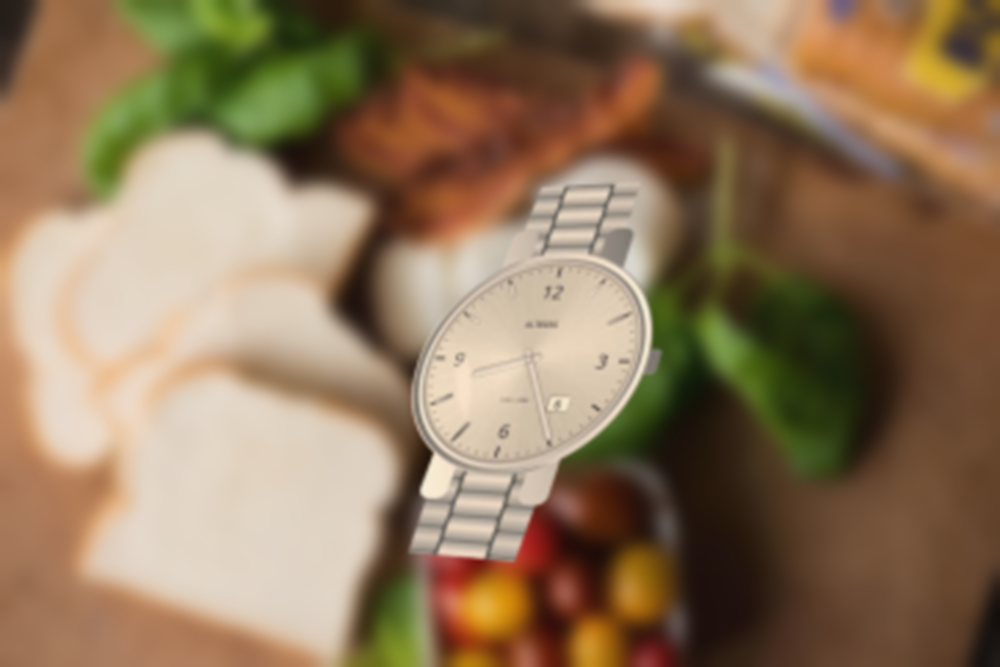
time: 8:25
